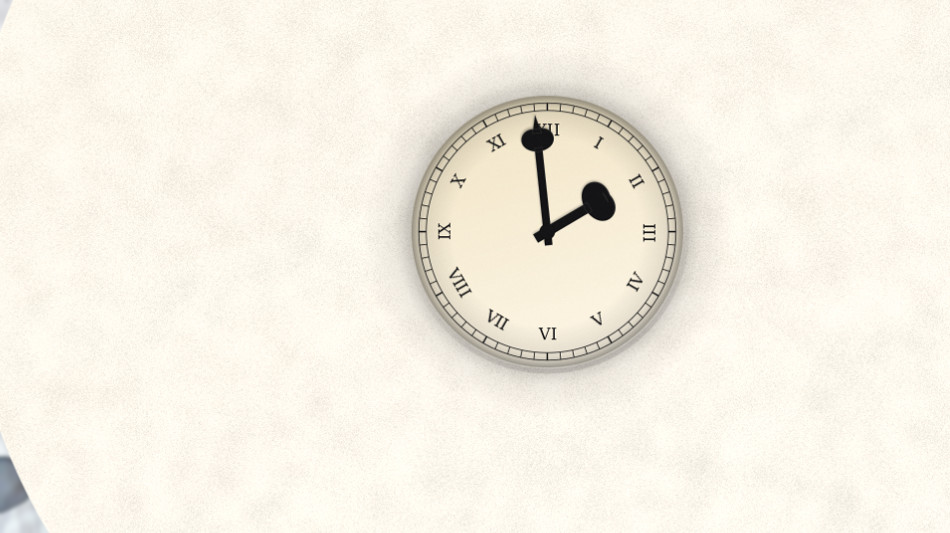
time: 1:59
